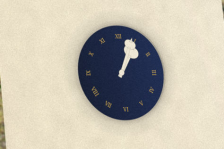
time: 1:04
